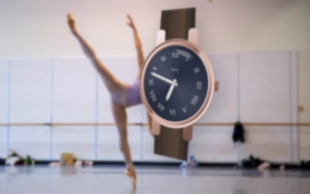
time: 6:48
